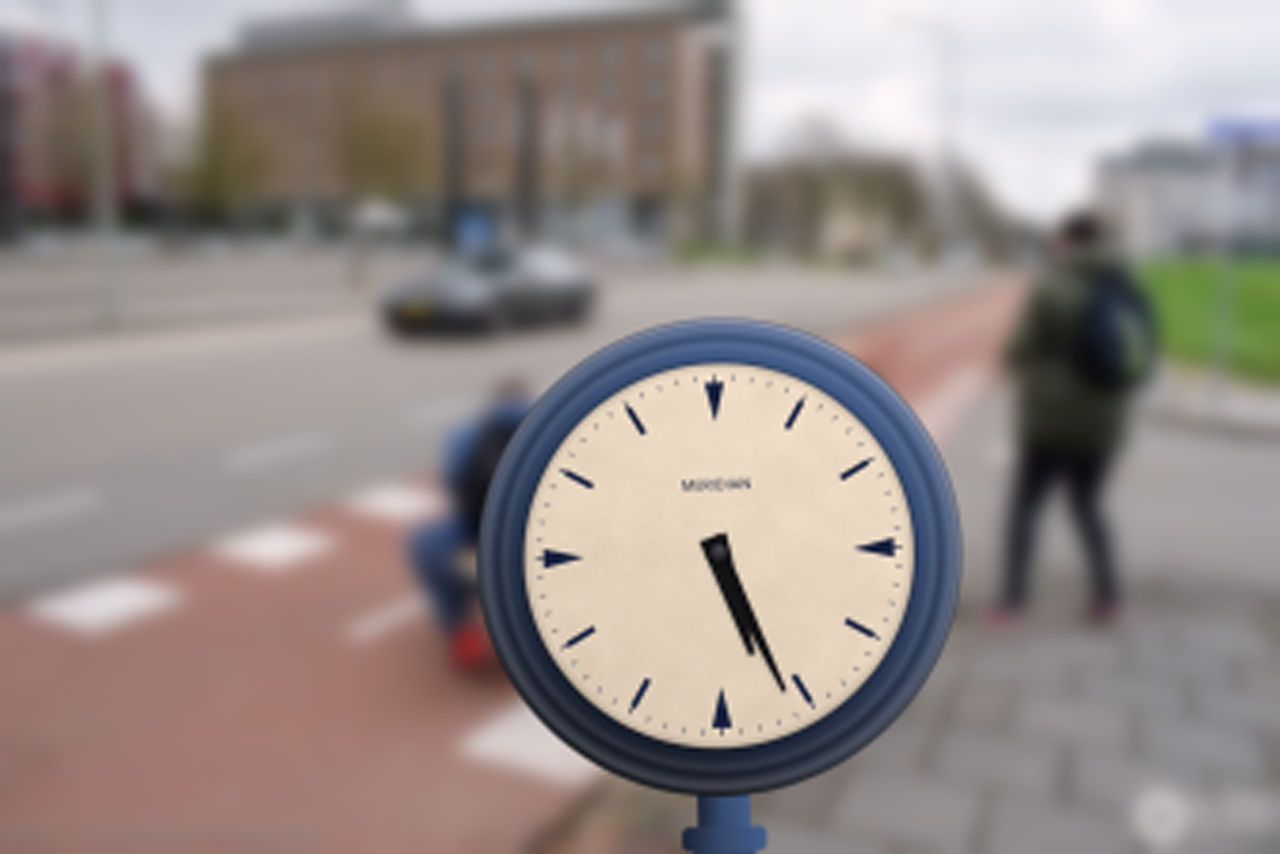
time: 5:26
